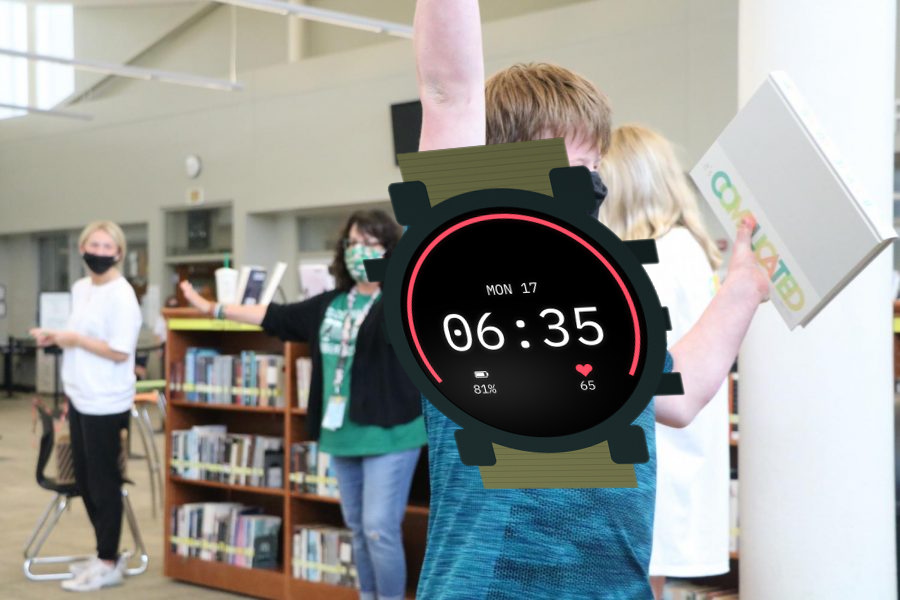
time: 6:35
